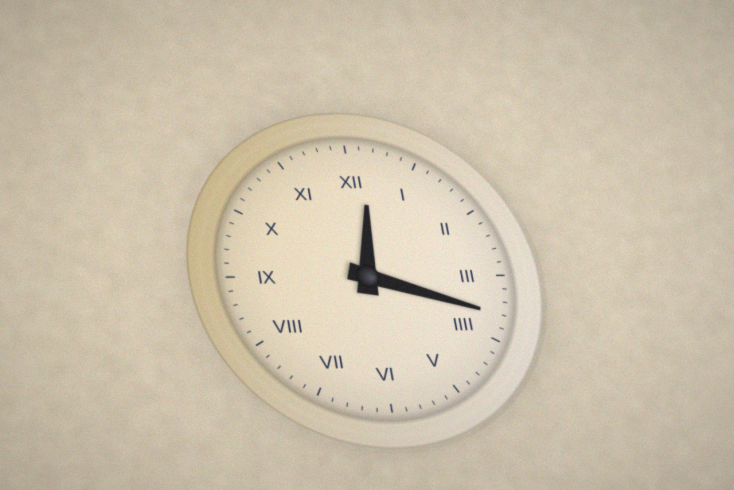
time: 12:18
